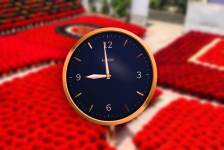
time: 8:59
